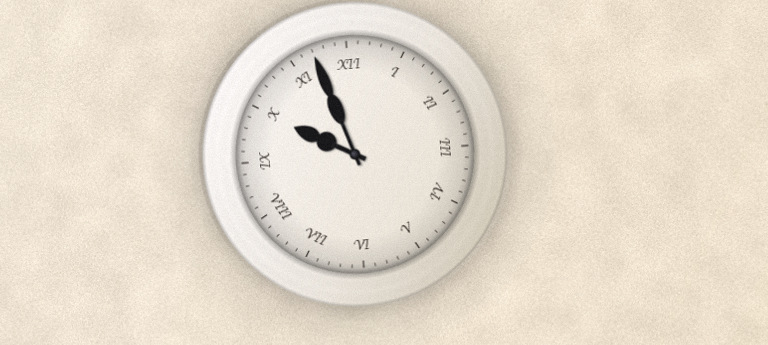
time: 9:57
